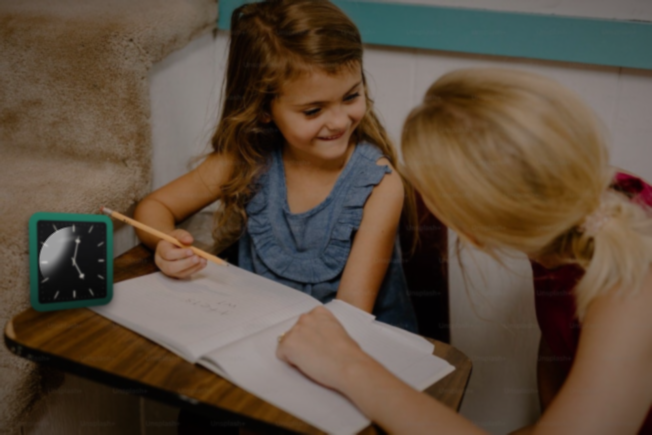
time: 5:02
